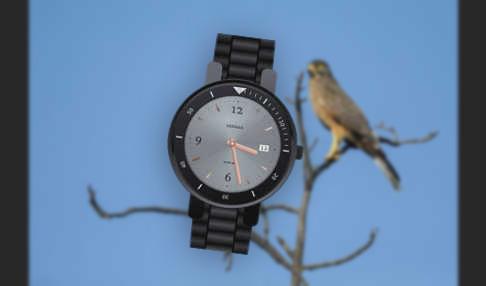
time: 3:27
